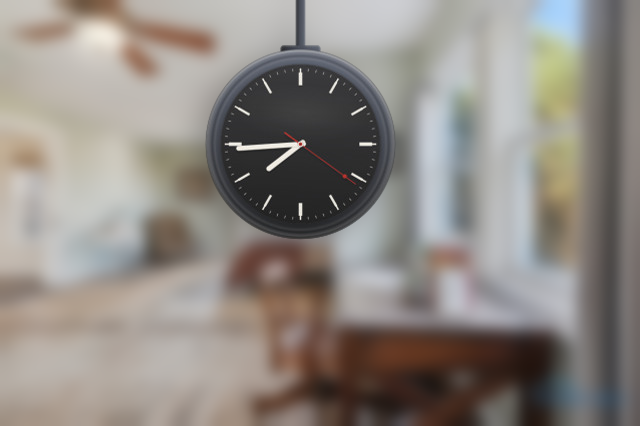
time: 7:44:21
